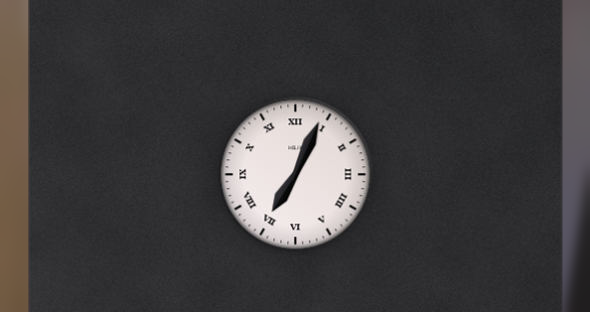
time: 7:04
